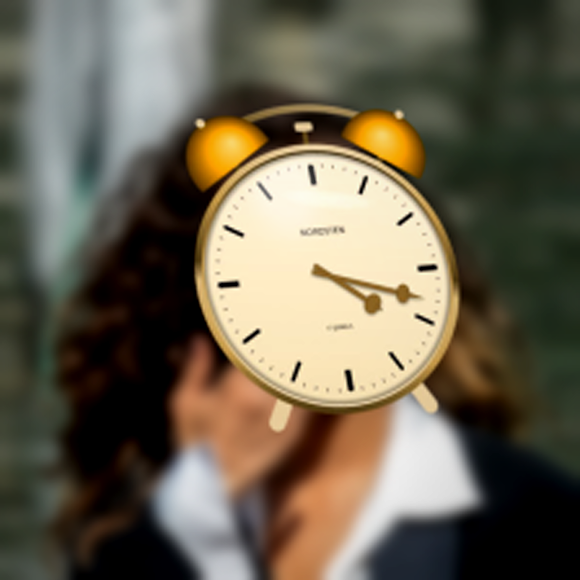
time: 4:18
